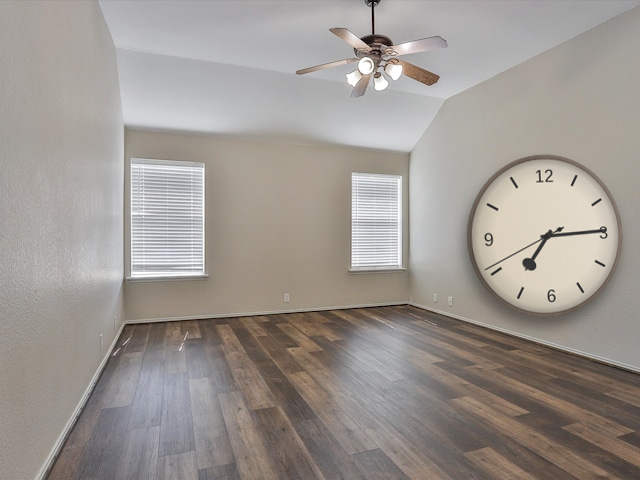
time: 7:14:41
